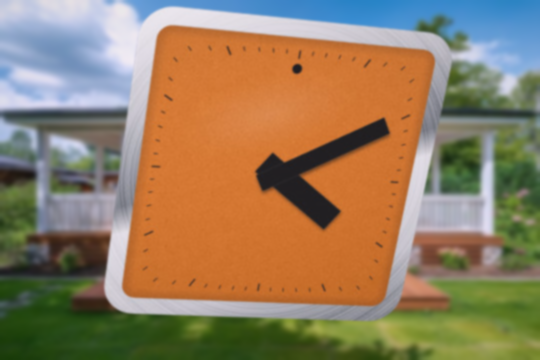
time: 4:10
